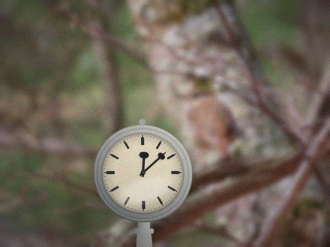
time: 12:08
